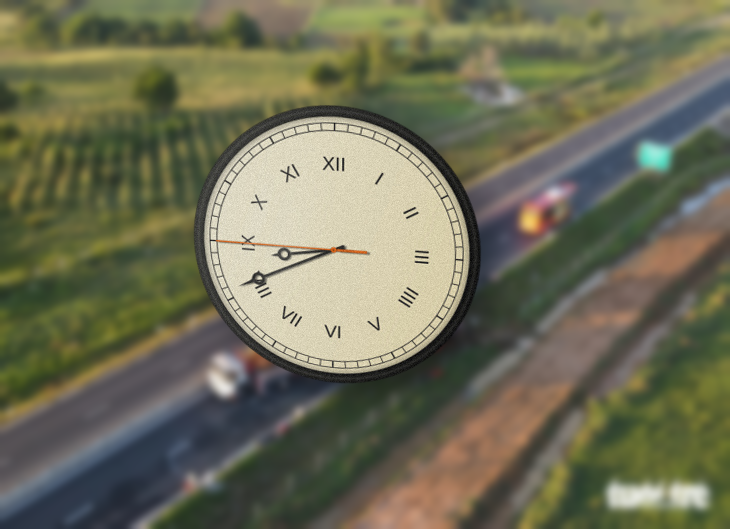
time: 8:40:45
